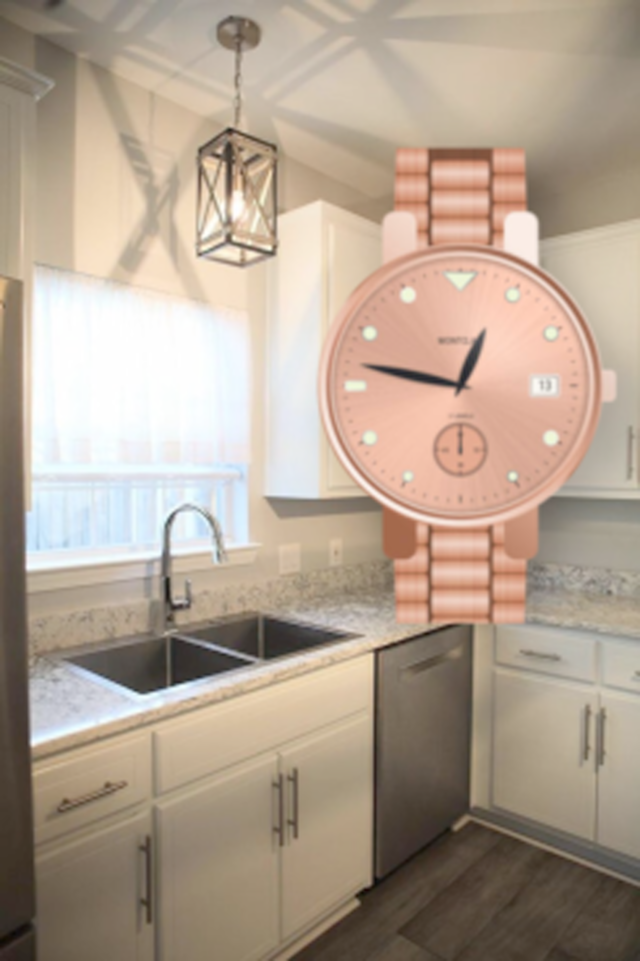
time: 12:47
